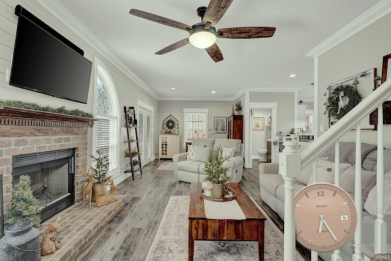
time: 6:25
